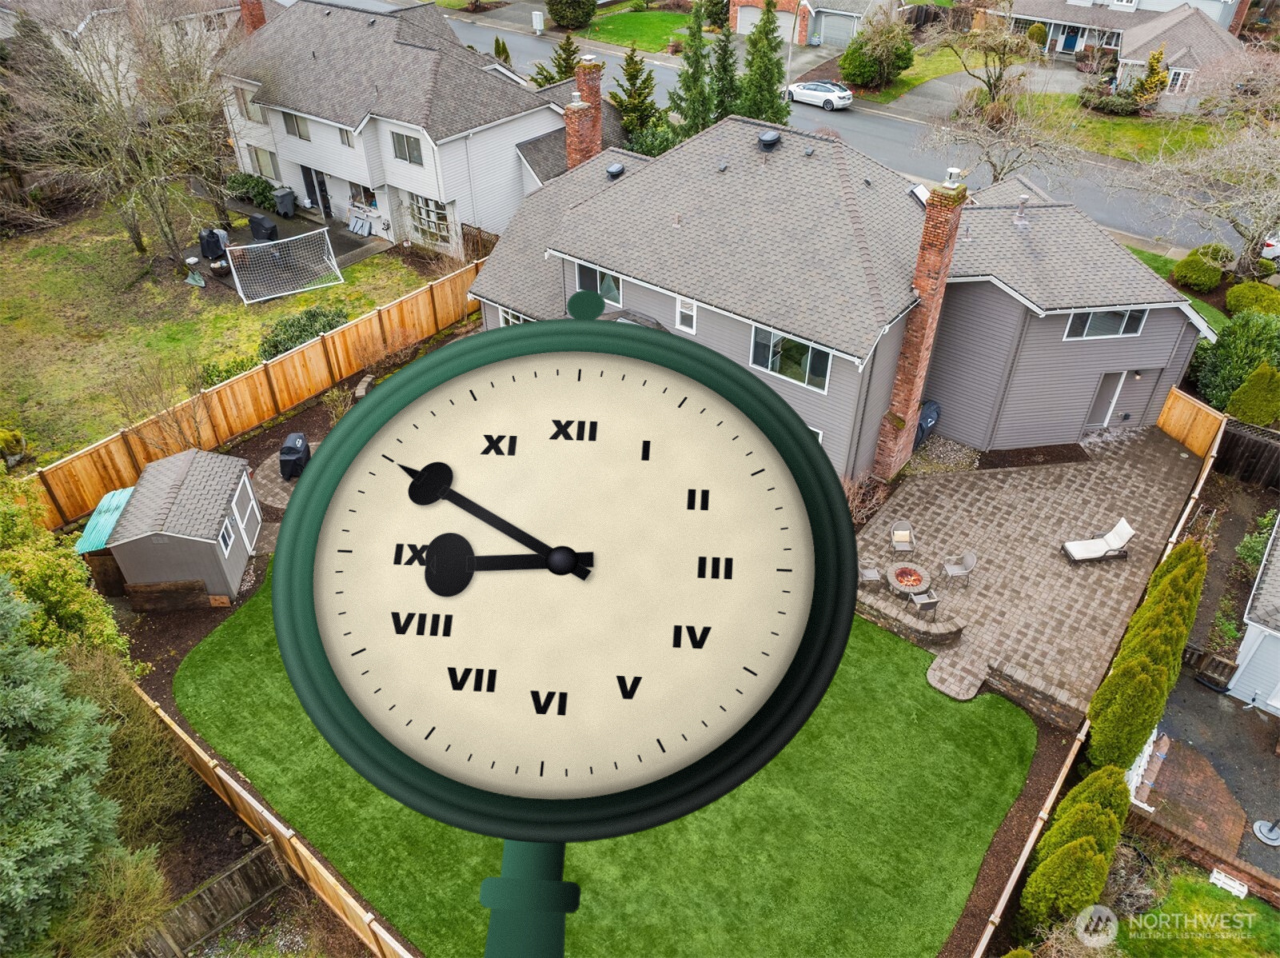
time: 8:50
